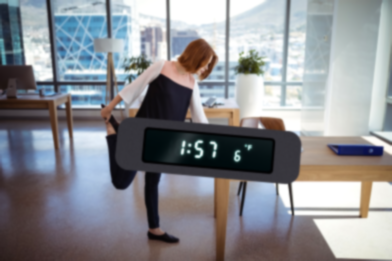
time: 1:57
